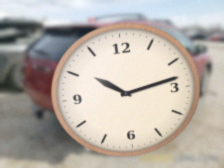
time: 10:13
